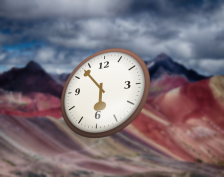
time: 5:53
